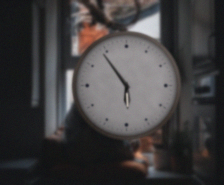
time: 5:54
